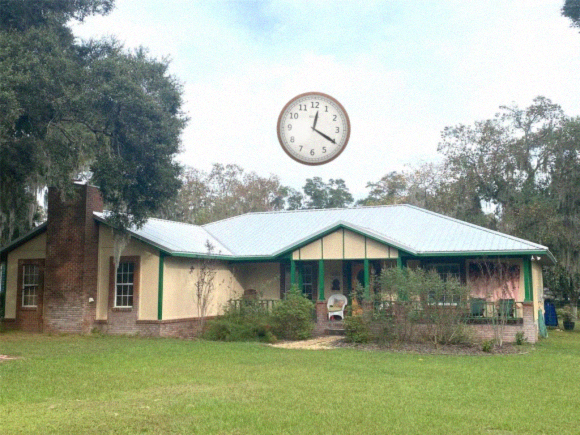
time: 12:20
